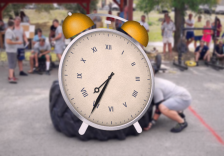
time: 7:35
